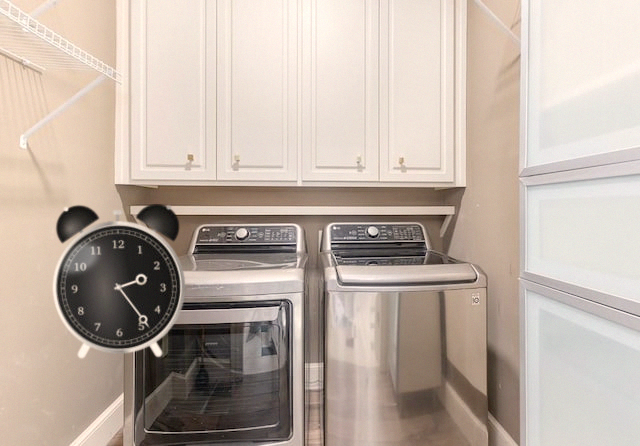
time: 2:24
